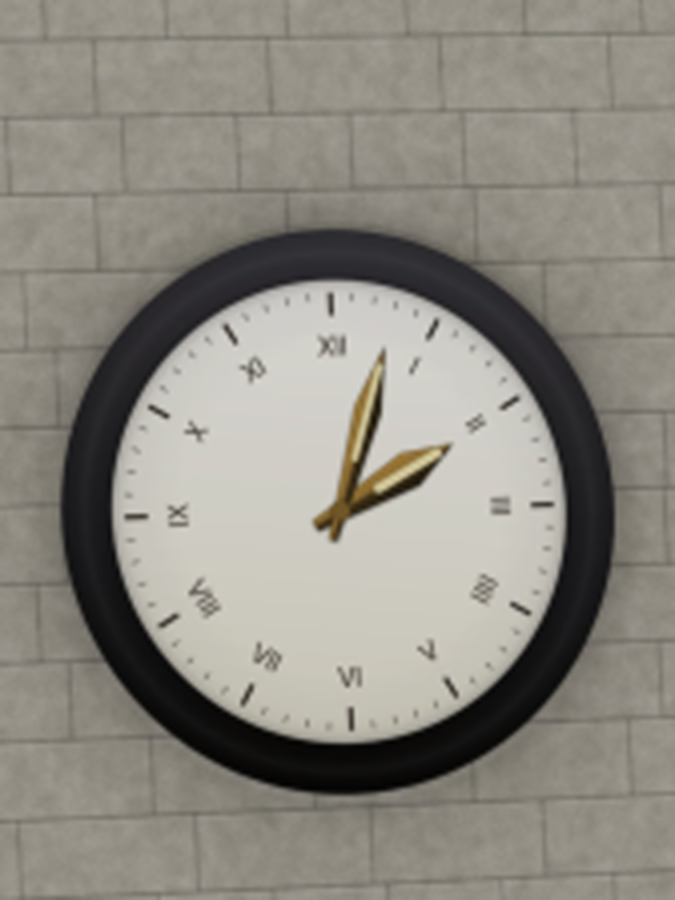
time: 2:03
